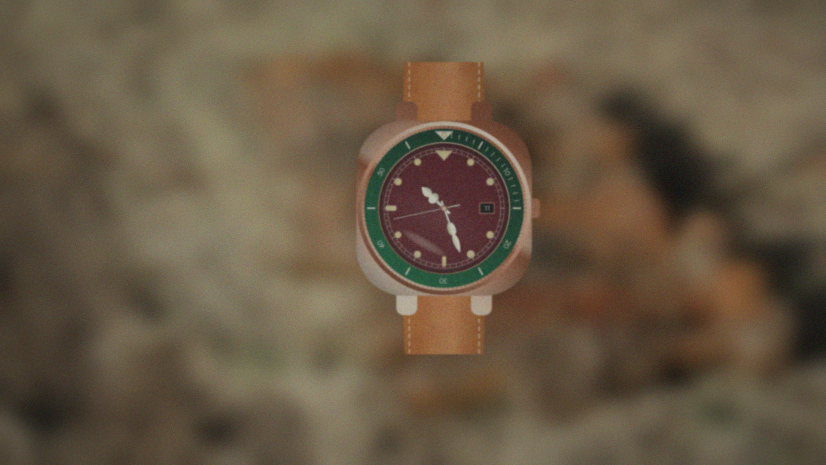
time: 10:26:43
